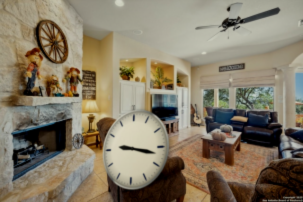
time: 9:17
